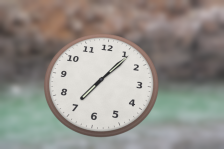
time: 7:06
